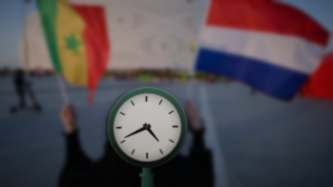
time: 4:41
